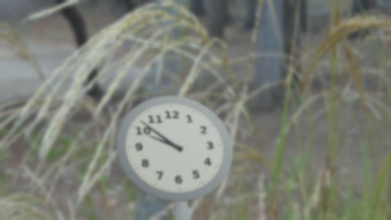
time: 9:52
